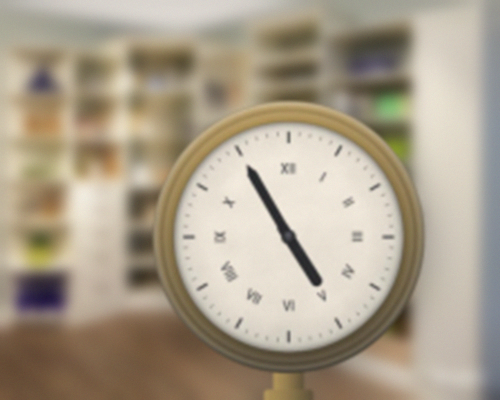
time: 4:55
